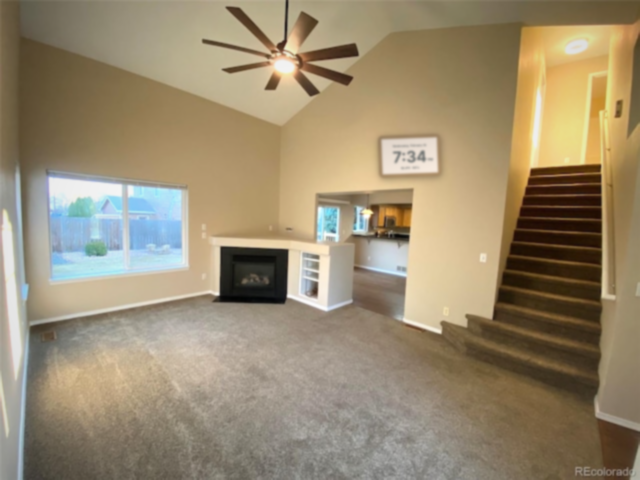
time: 7:34
